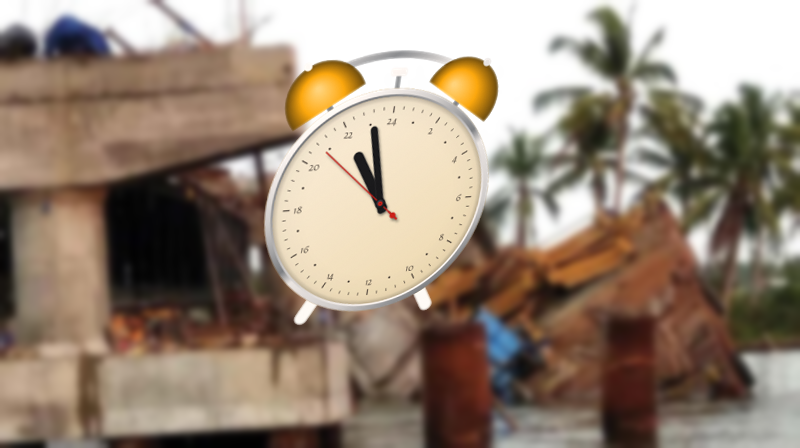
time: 21:57:52
